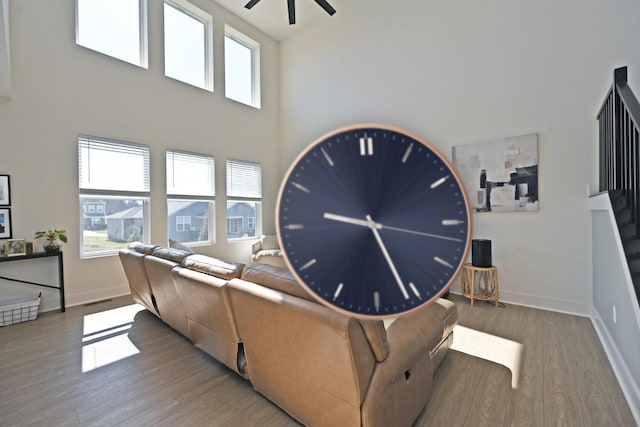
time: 9:26:17
